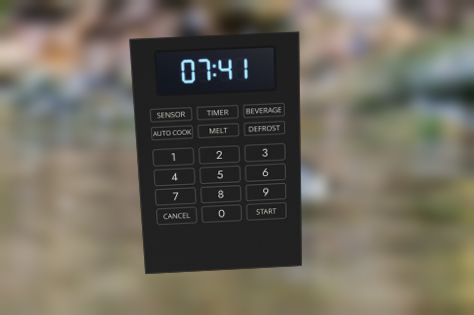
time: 7:41
